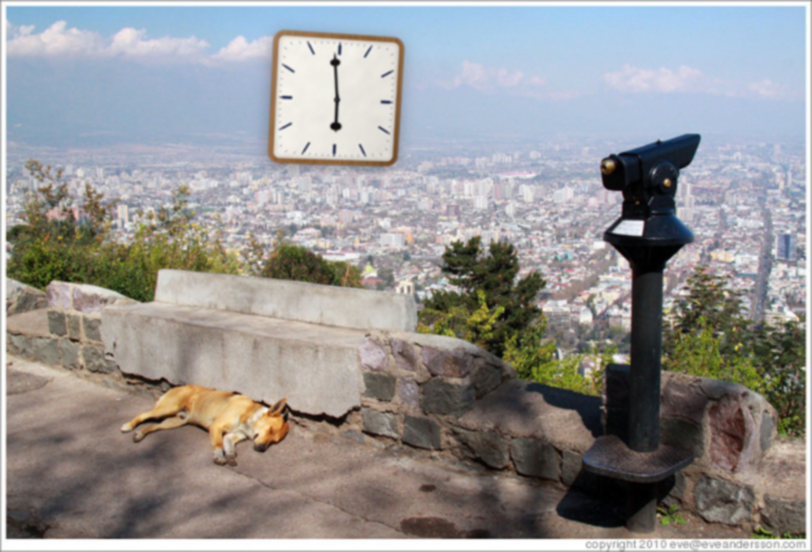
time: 5:59
